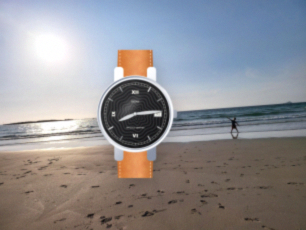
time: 8:14
